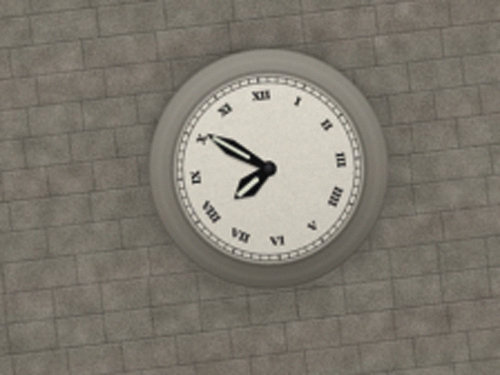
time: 7:51
